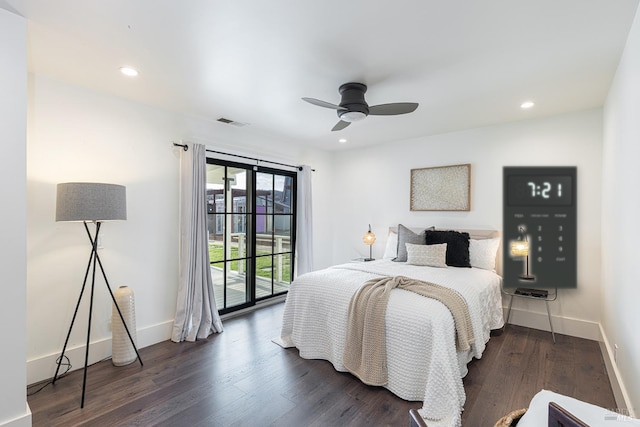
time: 7:21
